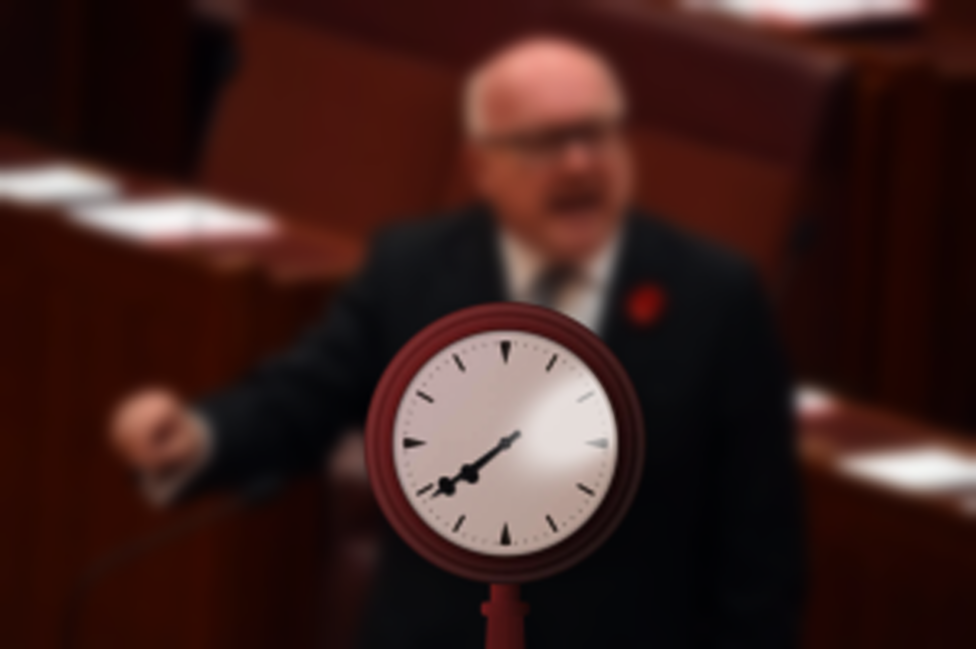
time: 7:39
